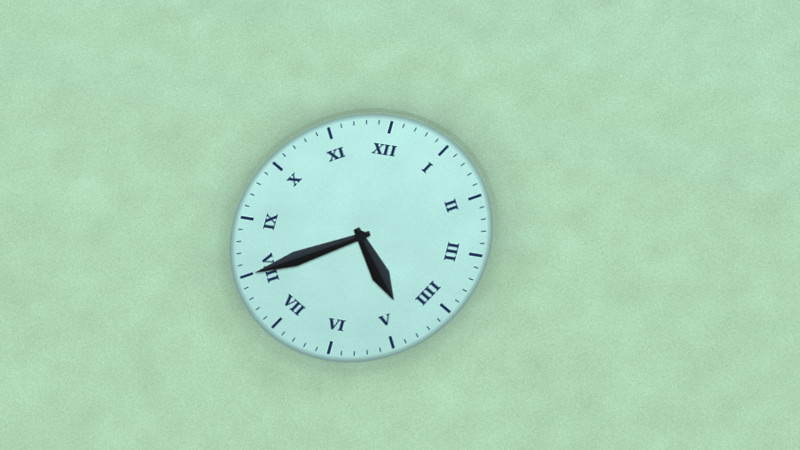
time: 4:40
